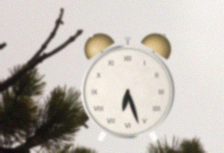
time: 6:27
